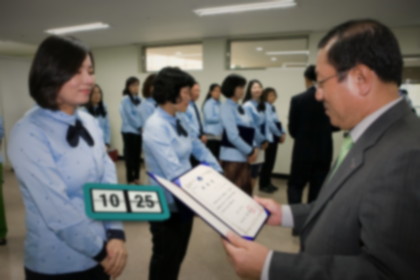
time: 10:25
